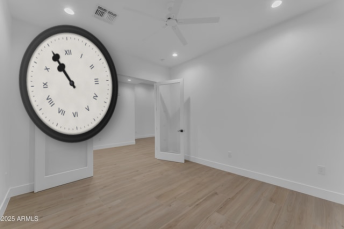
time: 10:55
